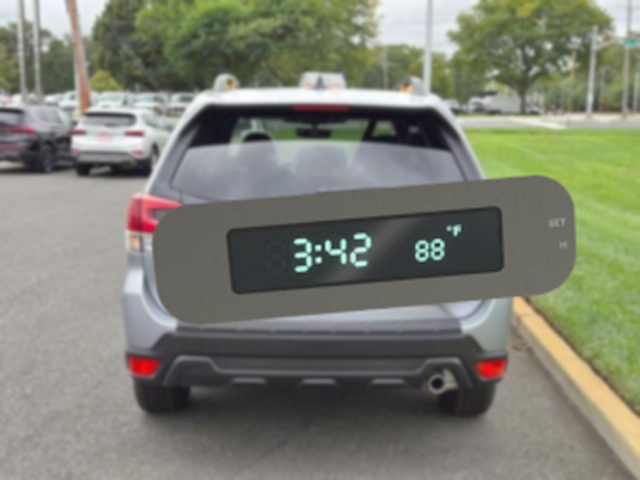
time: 3:42
